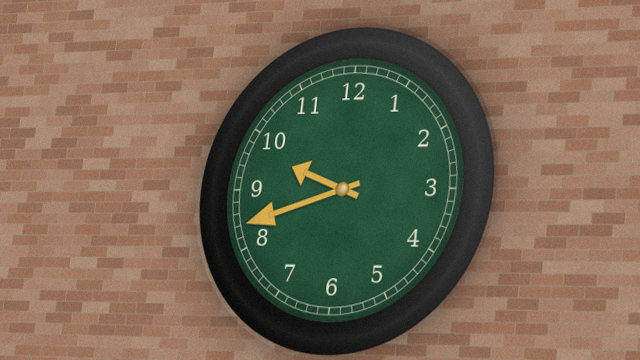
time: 9:42
